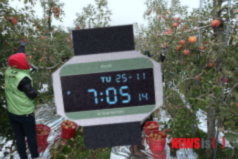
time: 7:05
